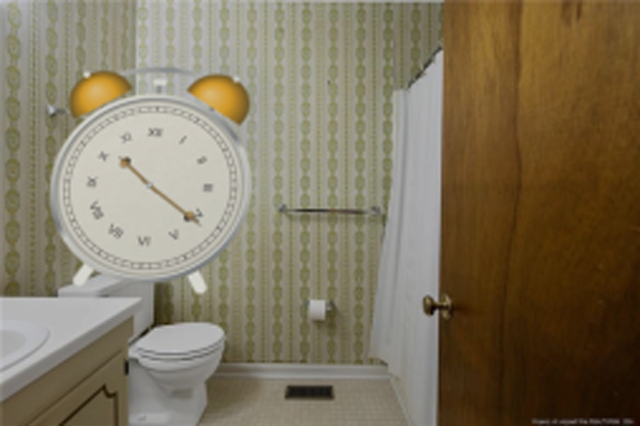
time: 10:21
